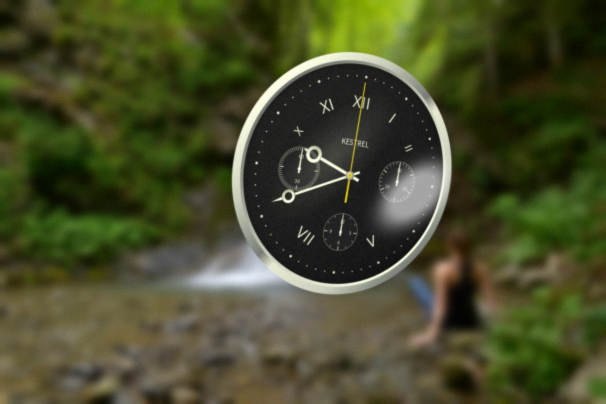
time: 9:41
